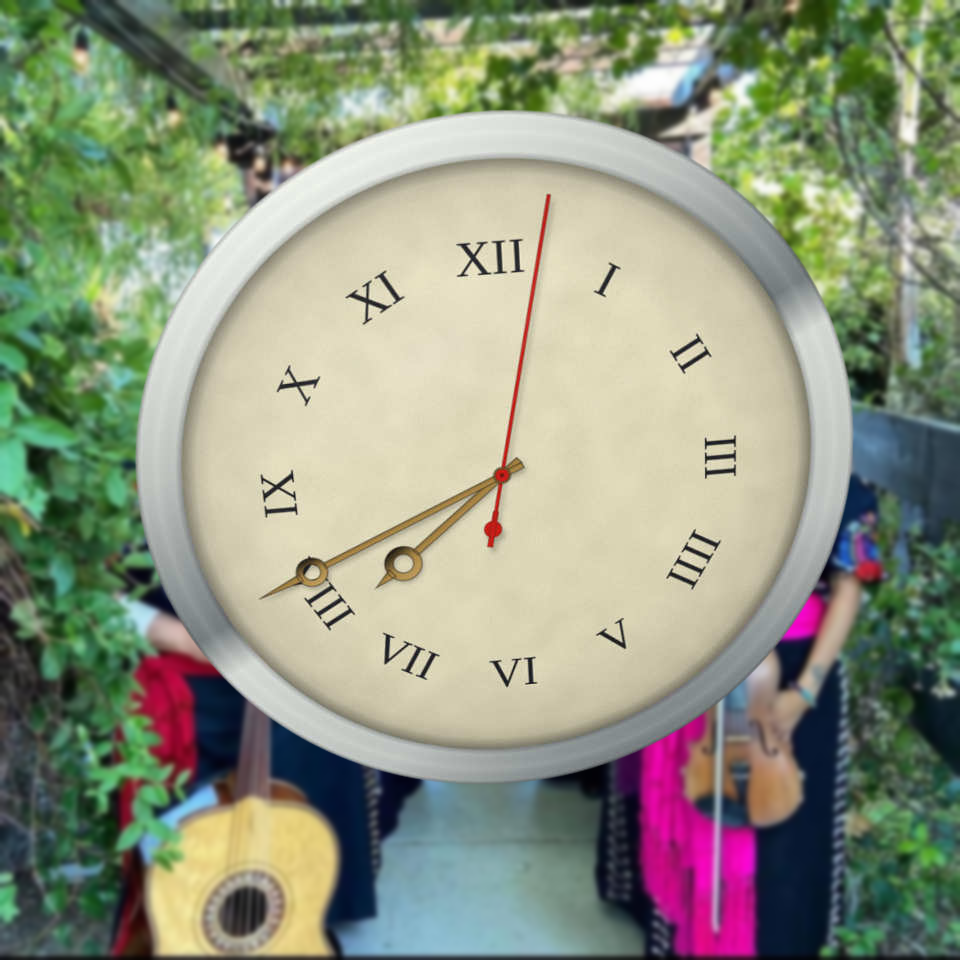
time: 7:41:02
